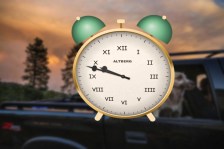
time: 9:48
